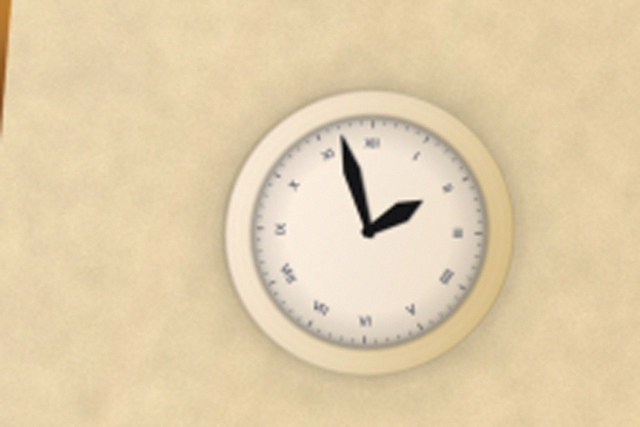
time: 1:57
